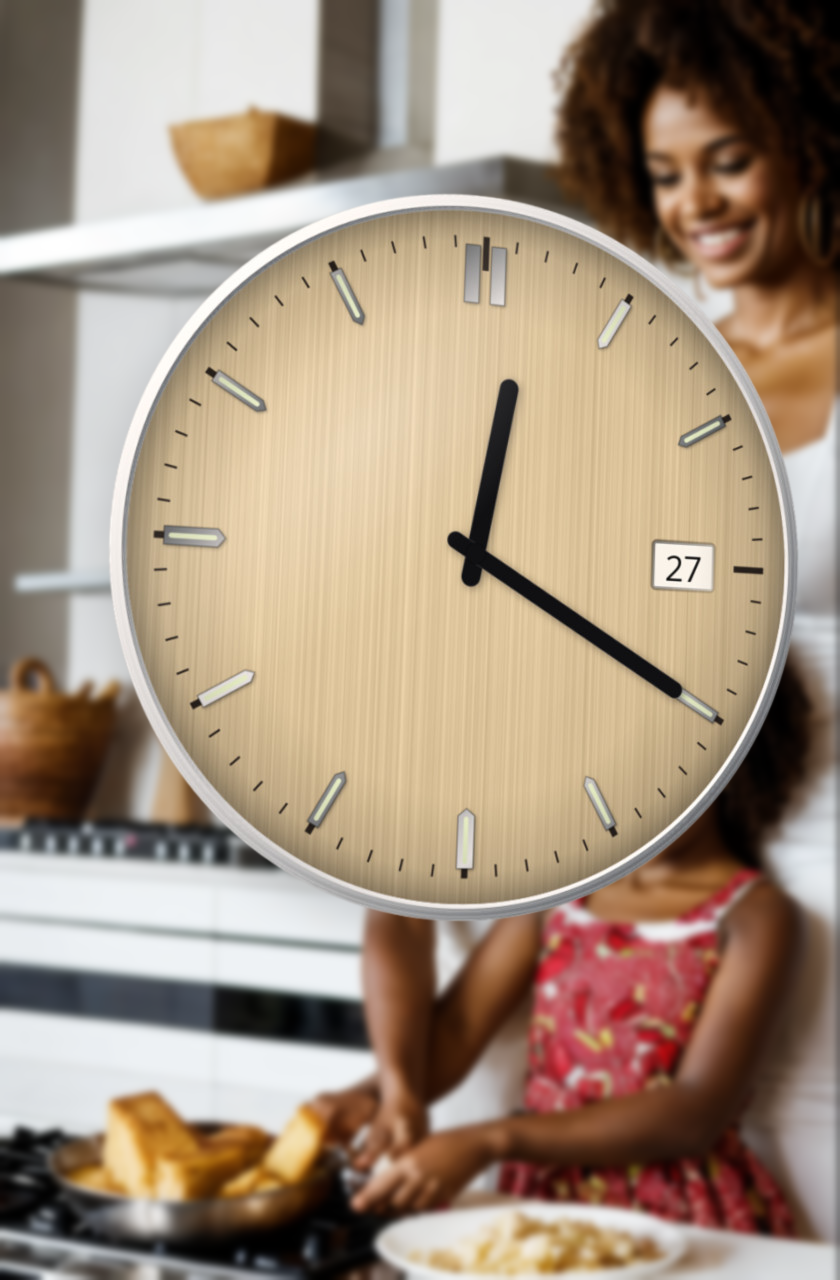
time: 12:20
